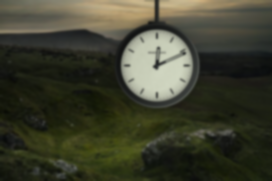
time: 12:11
